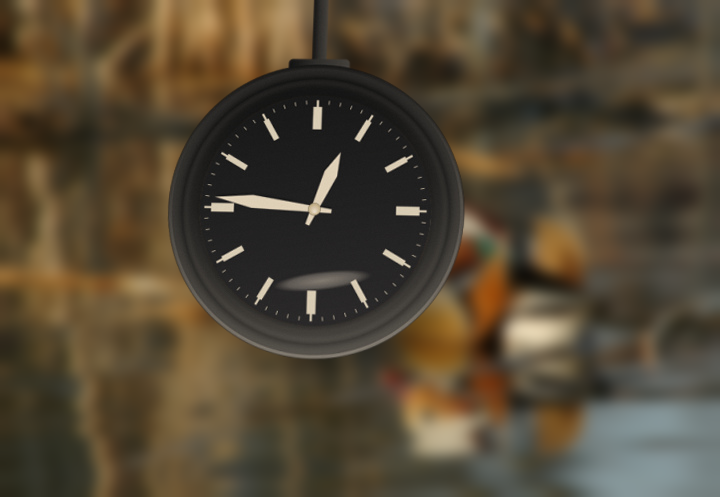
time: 12:46
